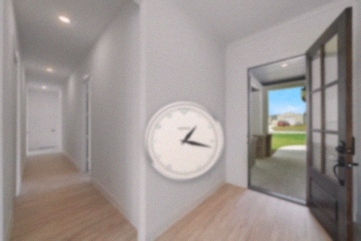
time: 1:17
